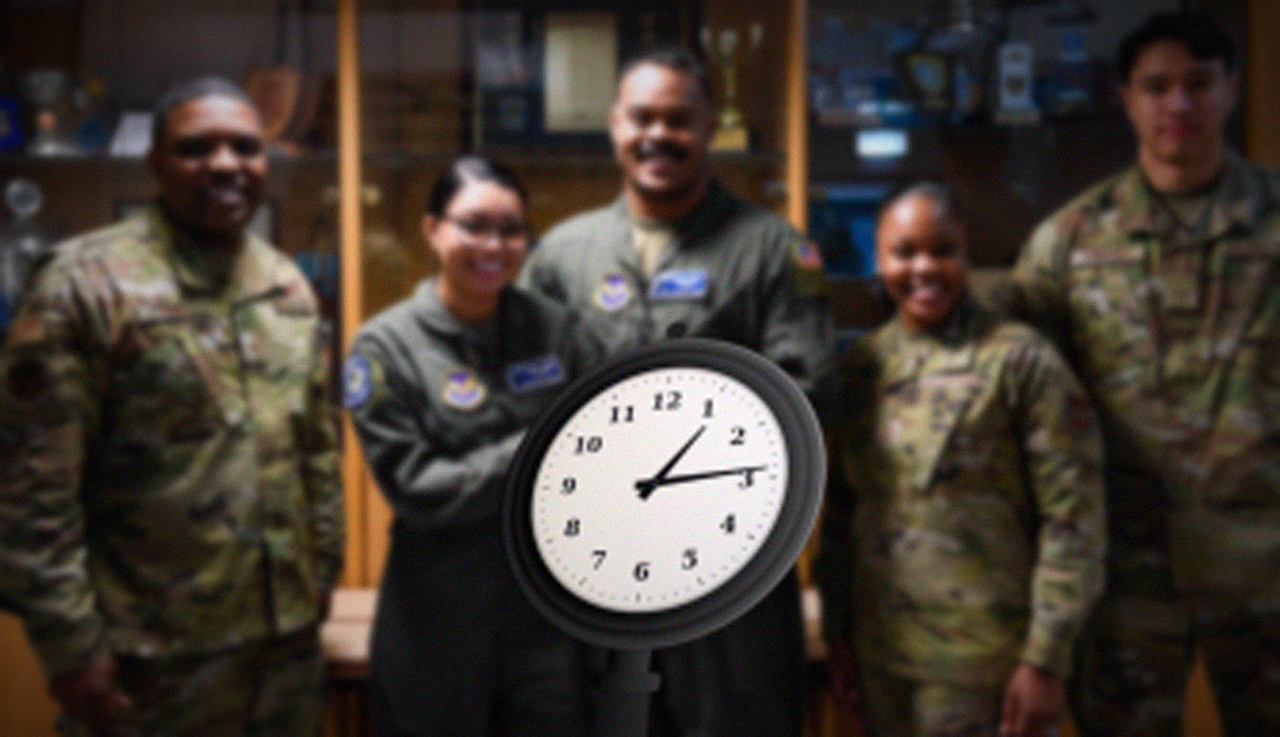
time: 1:14
